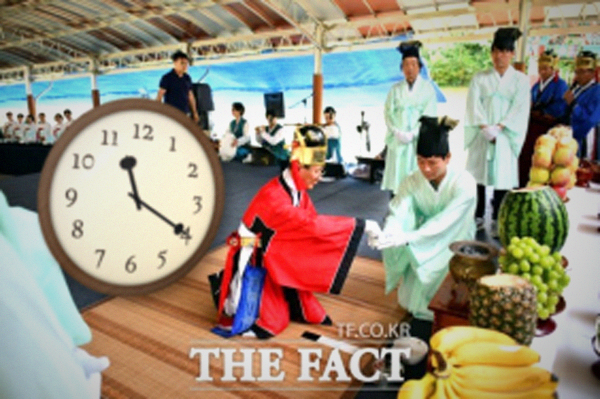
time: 11:20
